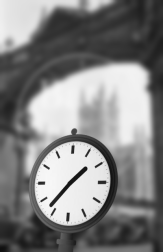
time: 1:37
